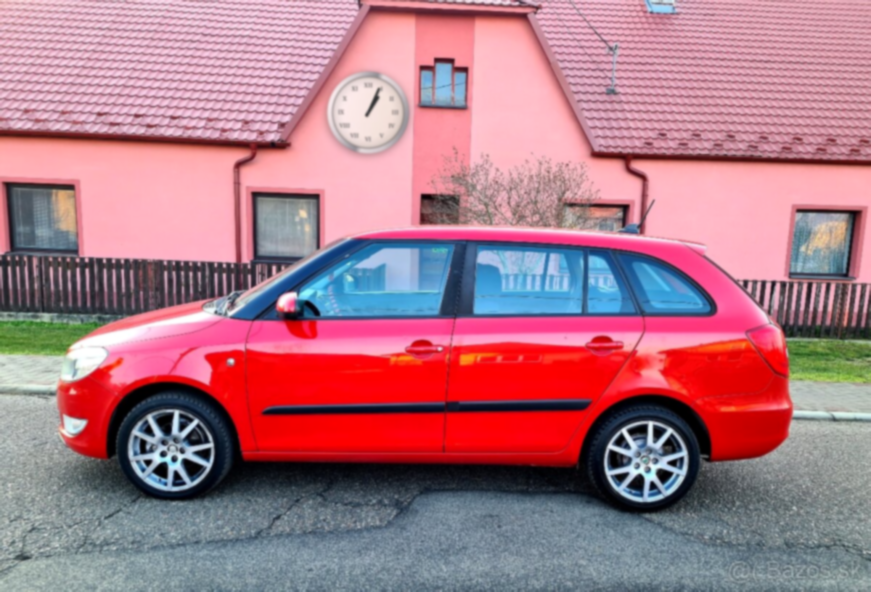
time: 1:04
